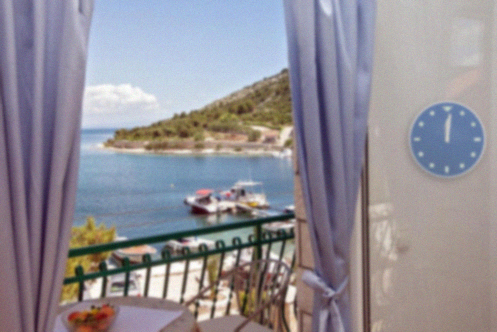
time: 12:01
